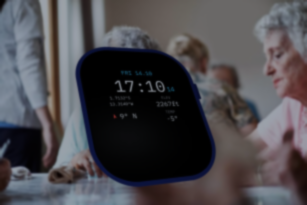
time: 17:10
